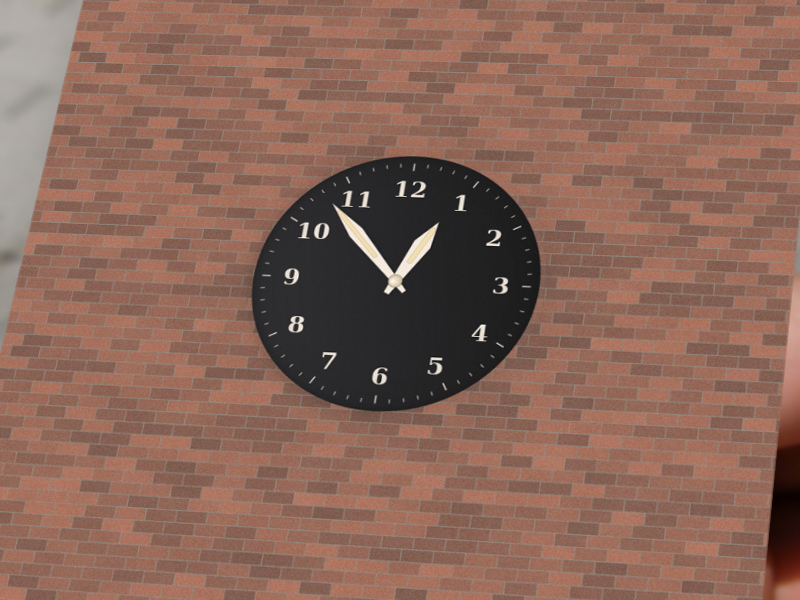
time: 12:53
